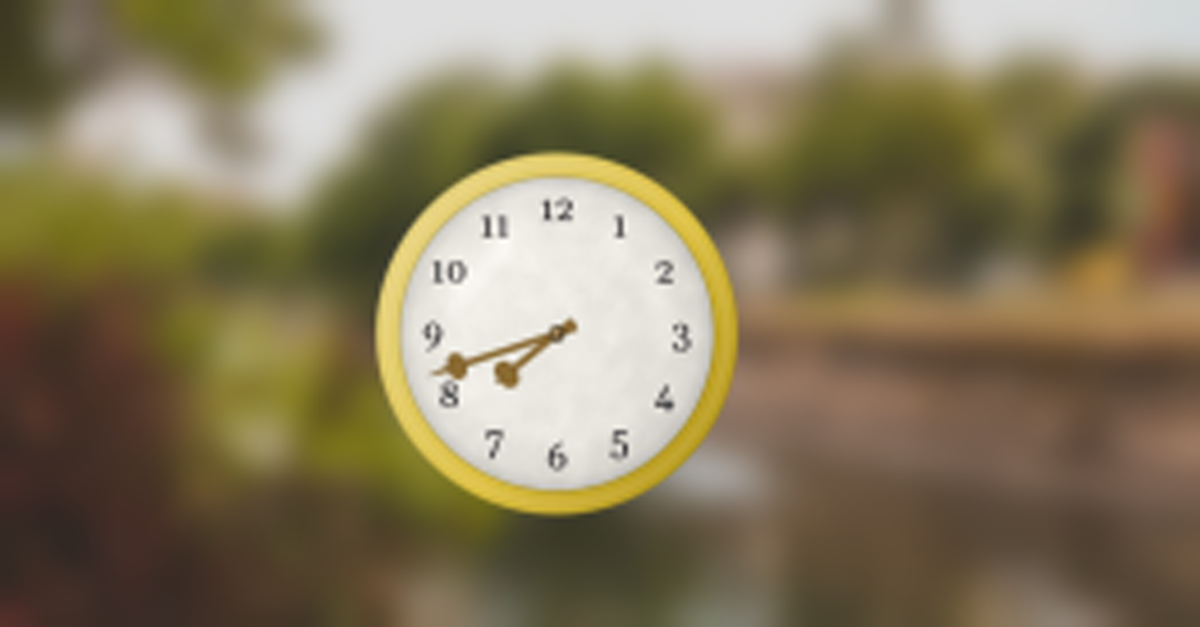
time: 7:42
